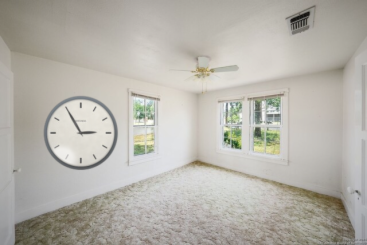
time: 2:55
